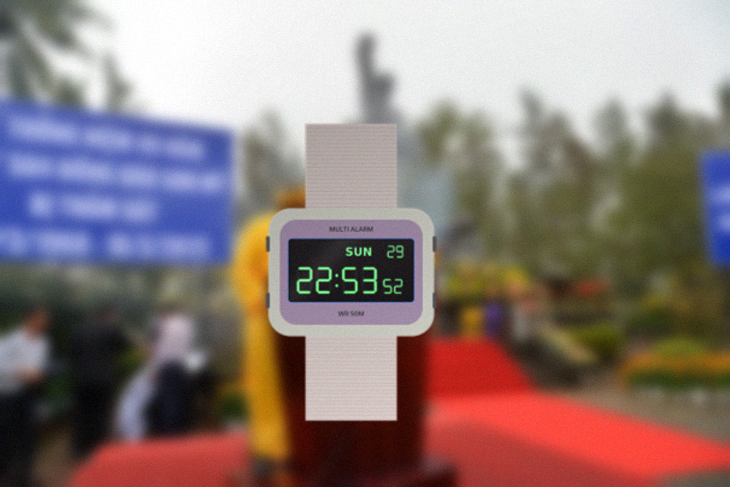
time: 22:53:52
